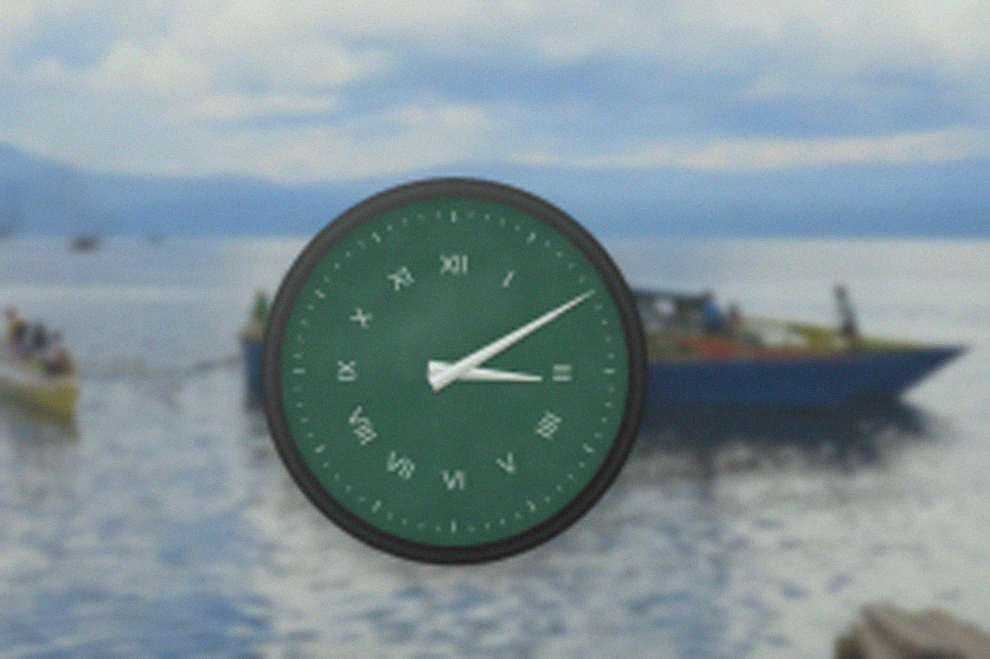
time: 3:10
